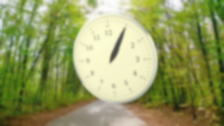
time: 1:05
